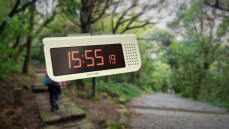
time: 15:55:19
